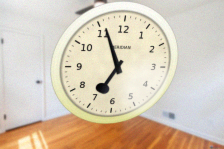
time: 6:56
